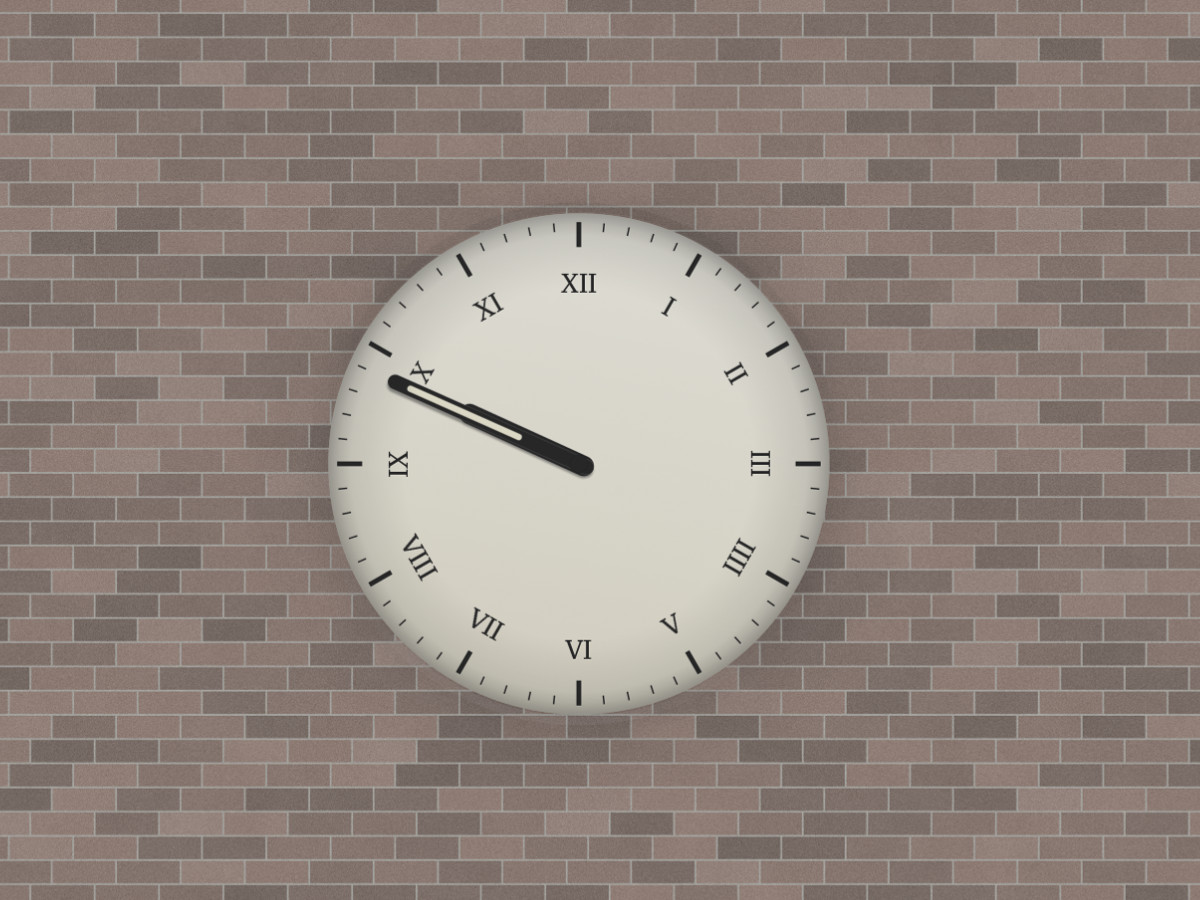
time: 9:49
